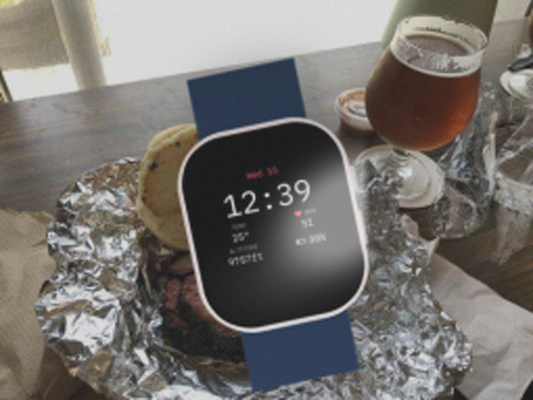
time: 12:39
